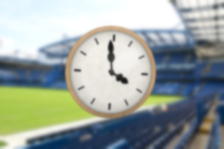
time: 3:59
